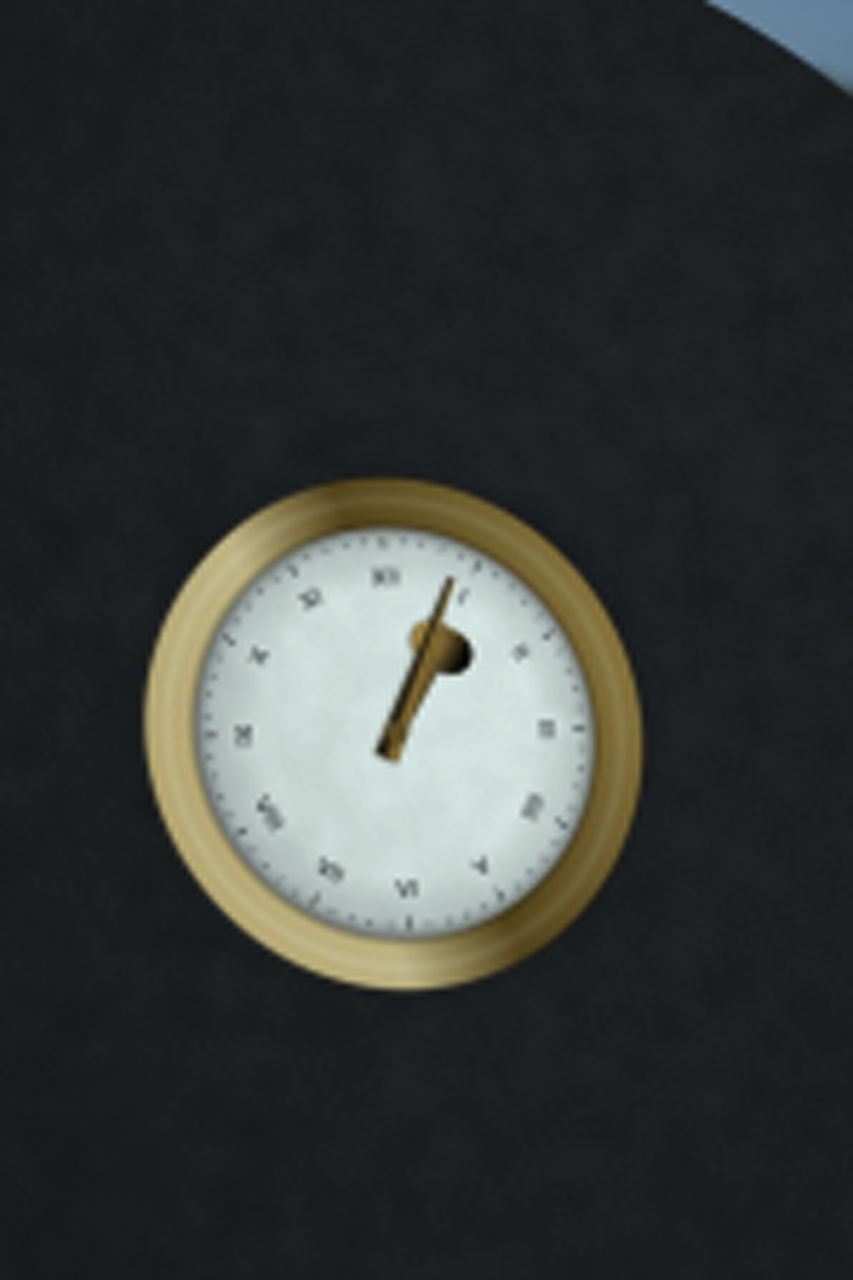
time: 1:04
